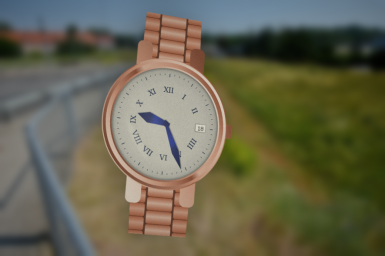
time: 9:26
